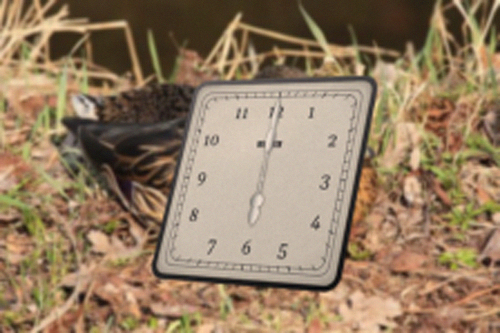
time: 6:00
